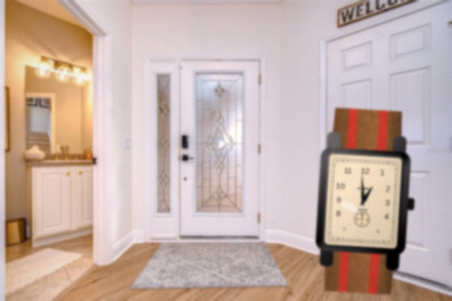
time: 12:59
